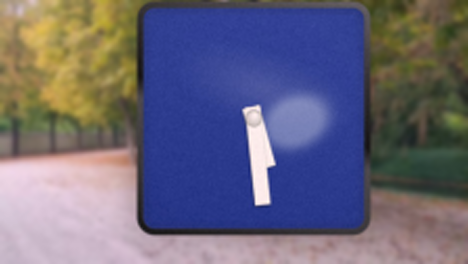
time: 5:29
